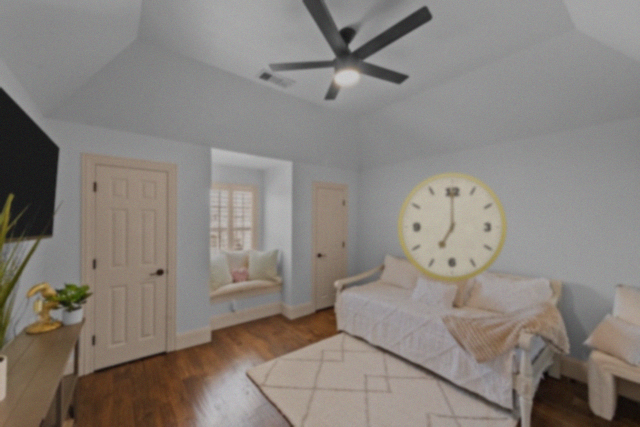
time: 7:00
